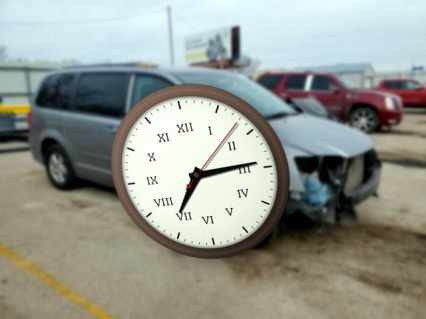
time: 7:14:08
